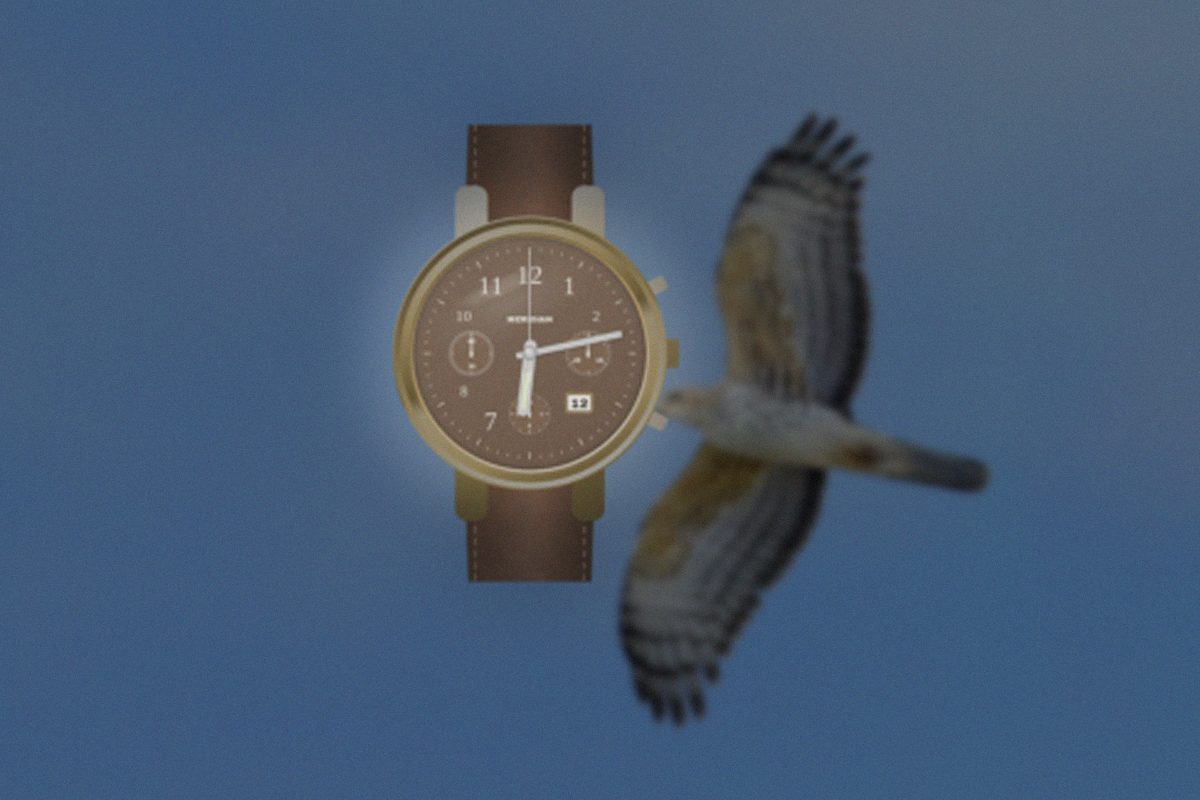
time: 6:13
